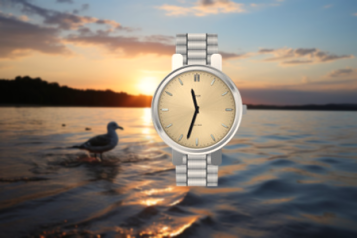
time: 11:33
